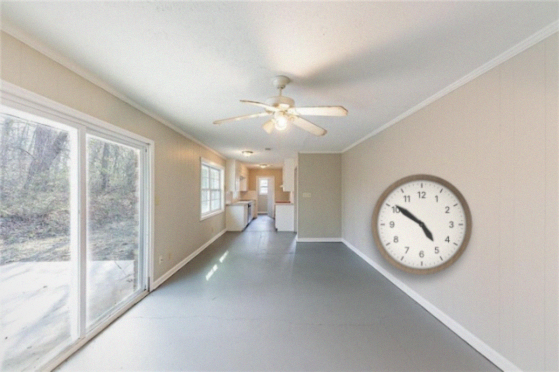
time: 4:51
